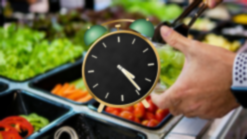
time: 4:24
